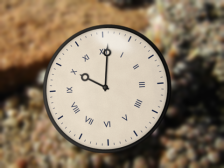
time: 10:01
